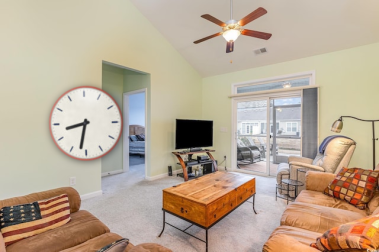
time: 8:32
